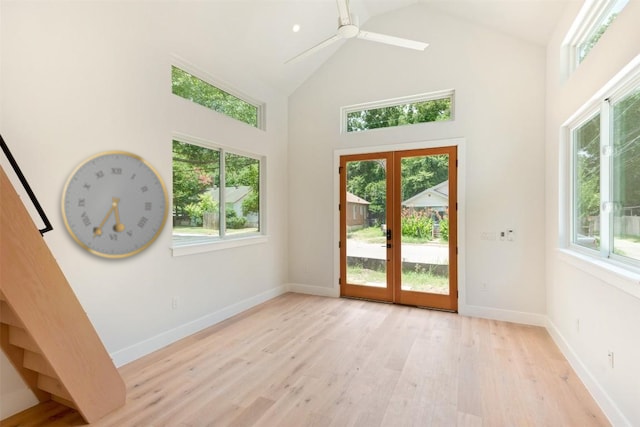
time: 5:35
